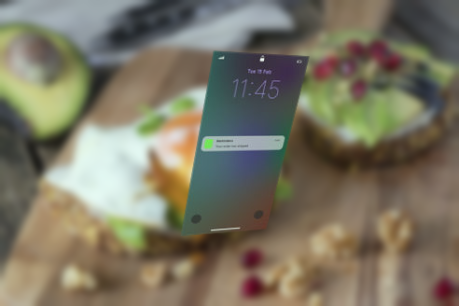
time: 11:45
